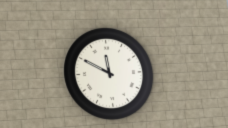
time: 11:50
